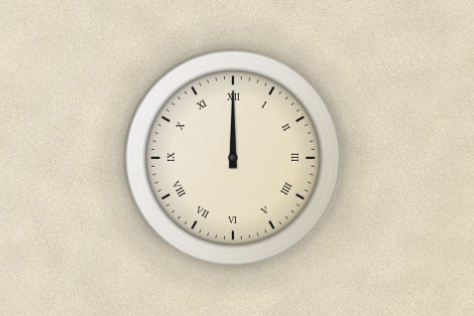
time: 12:00
